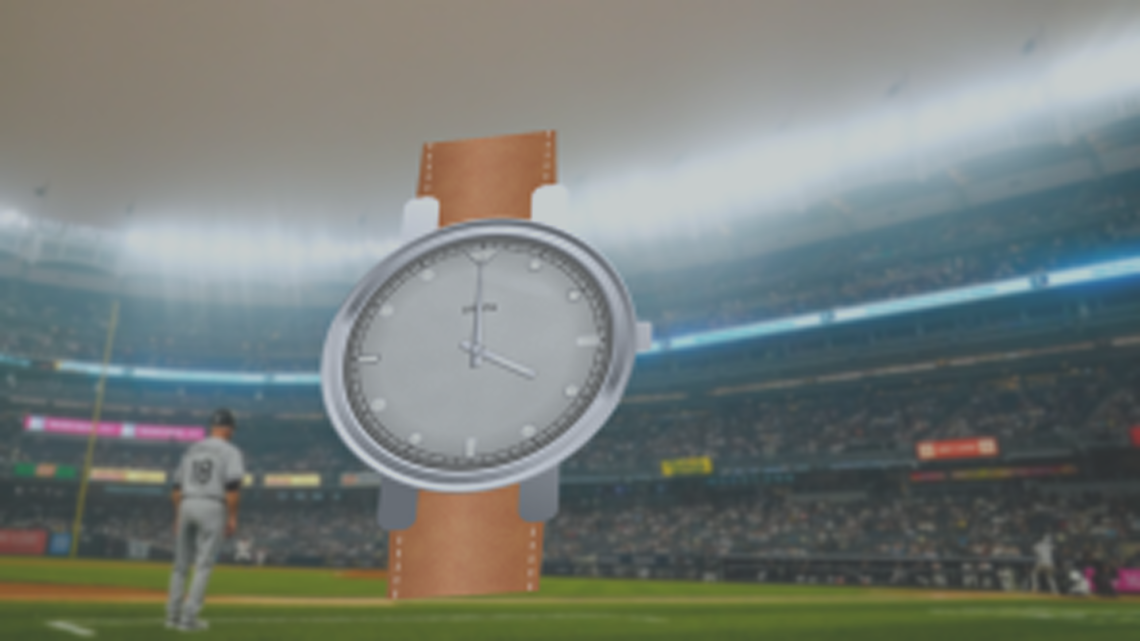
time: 4:00
